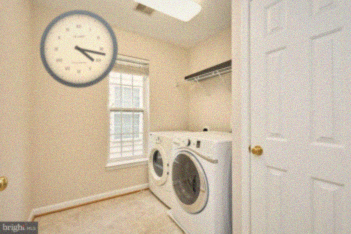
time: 4:17
